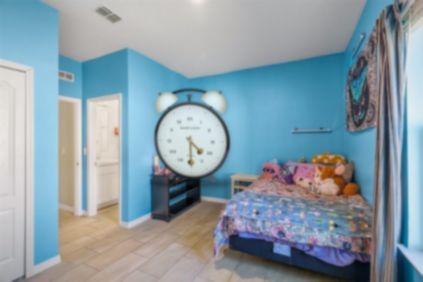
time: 4:30
